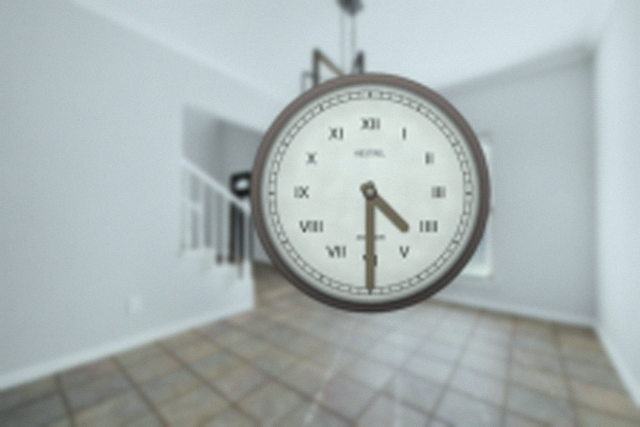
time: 4:30
